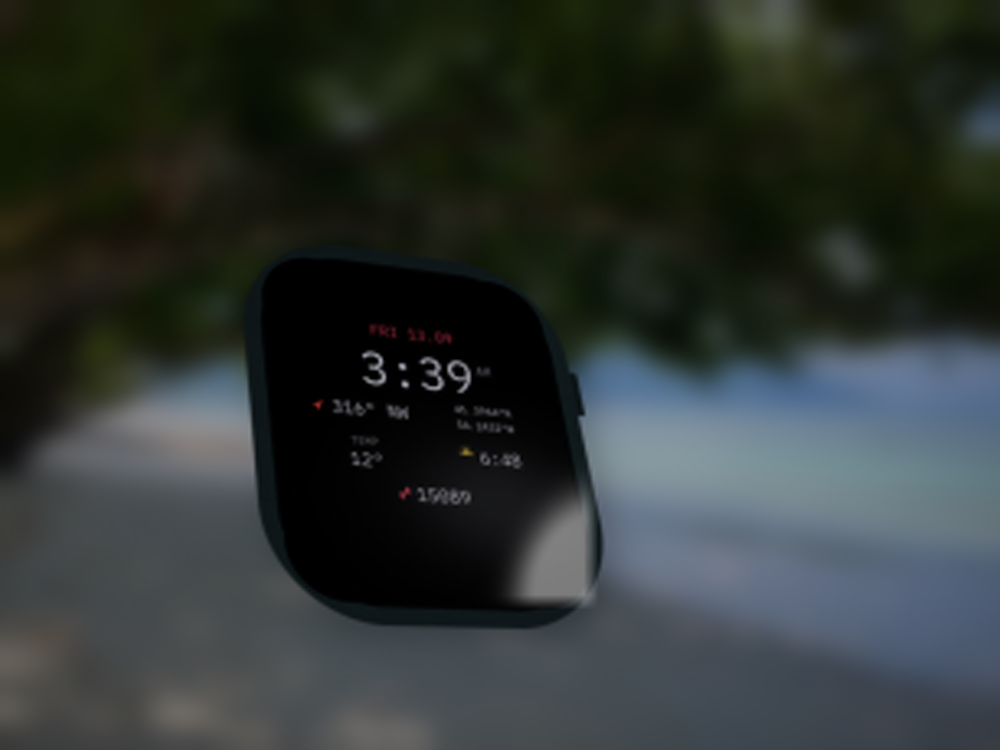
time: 3:39
